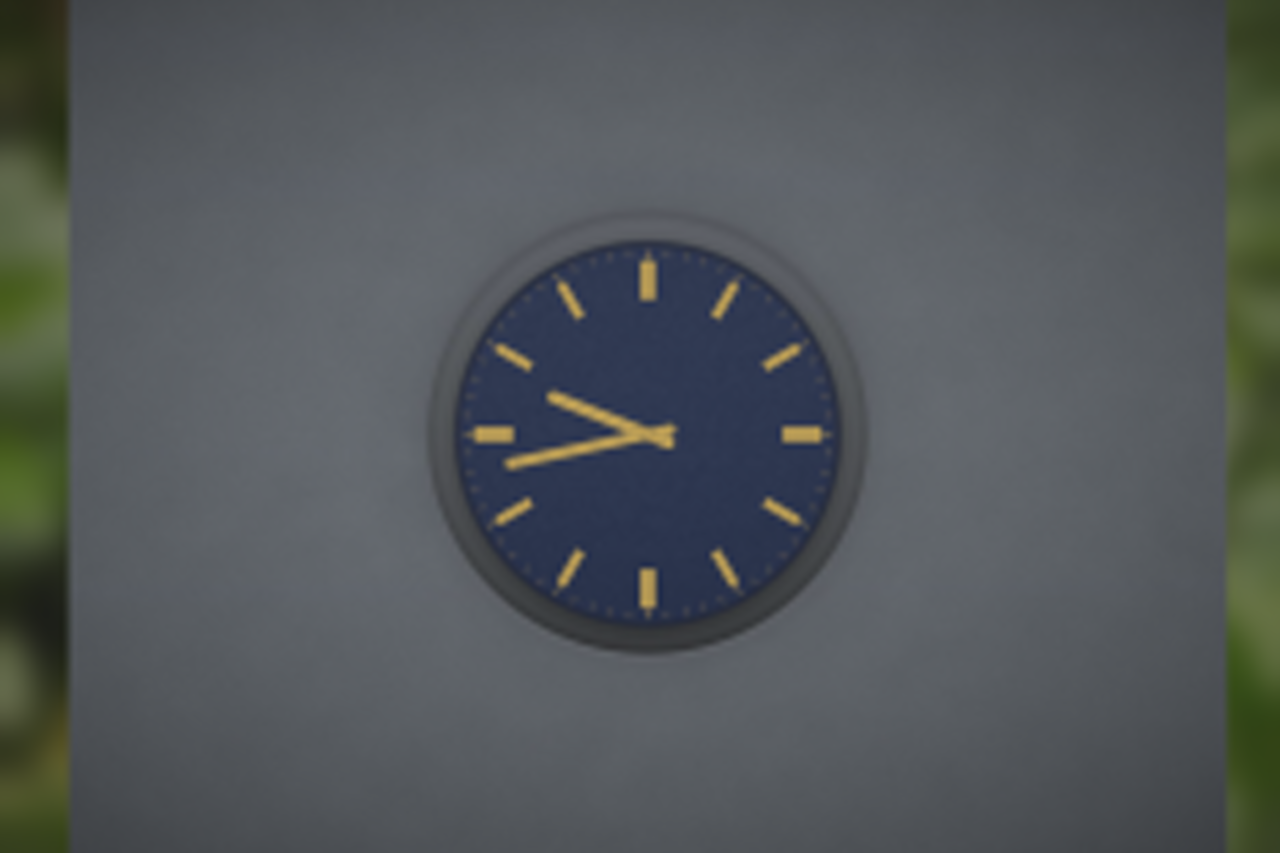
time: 9:43
